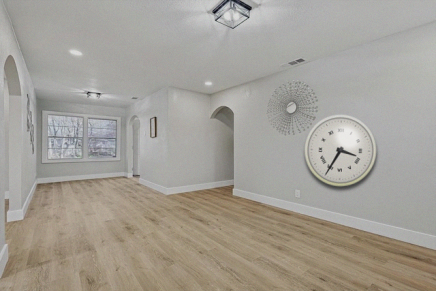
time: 3:35
